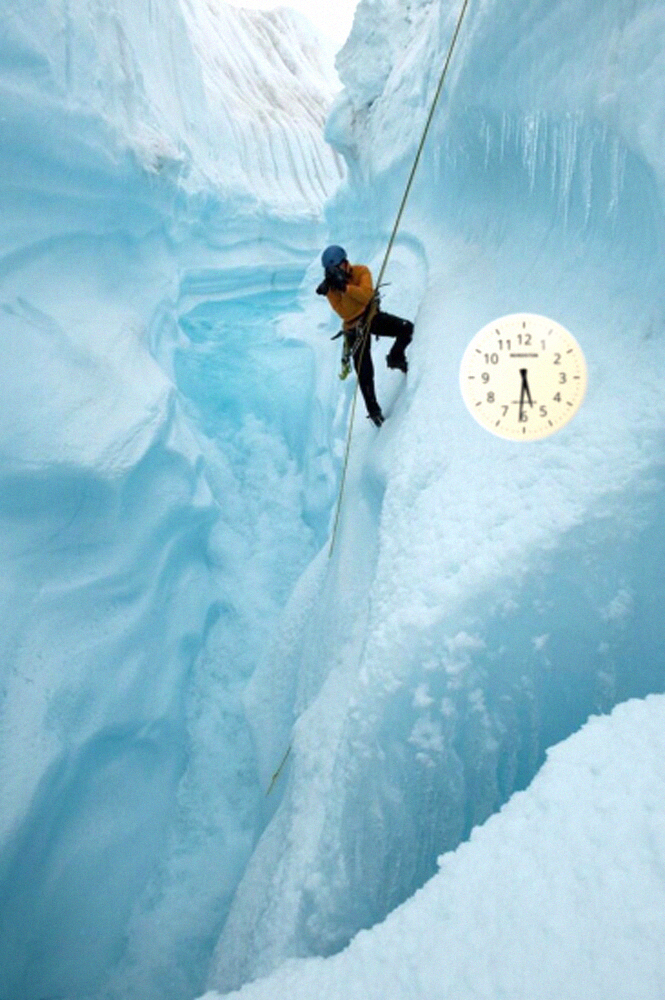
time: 5:31
